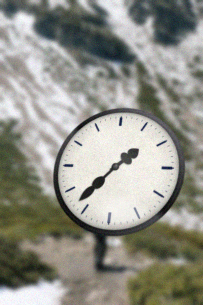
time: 1:37
